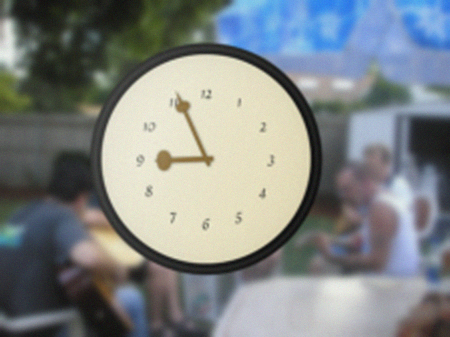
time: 8:56
